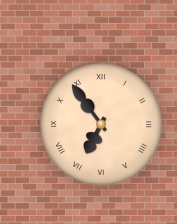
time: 6:54
